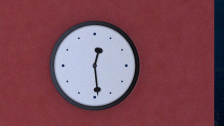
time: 12:29
